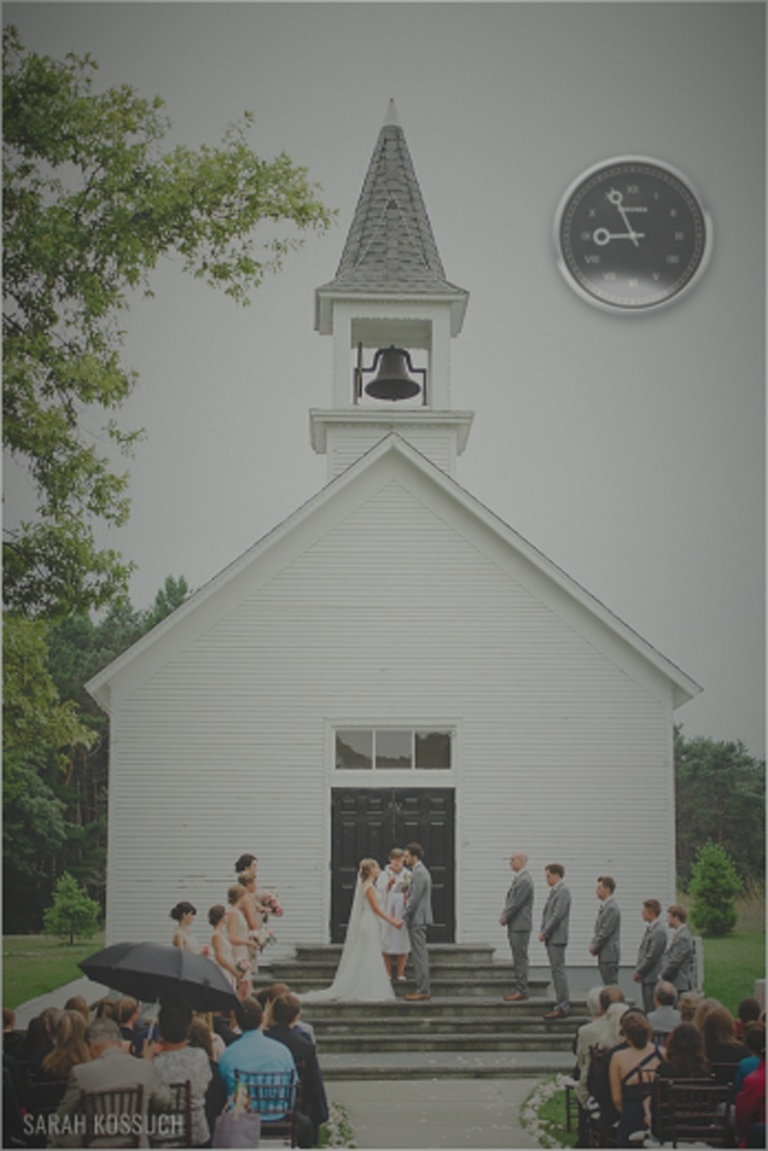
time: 8:56
